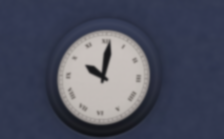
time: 10:01
